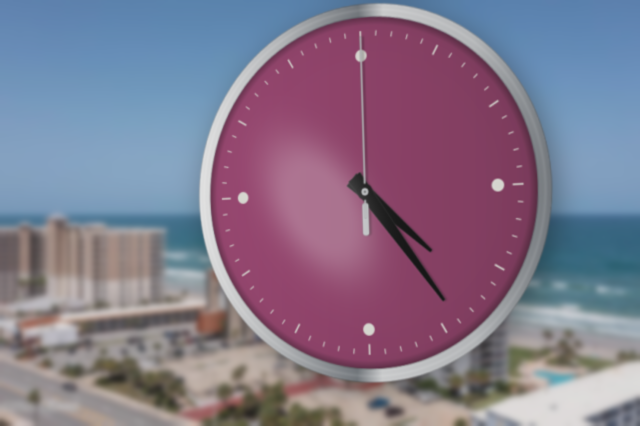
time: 4:24:00
